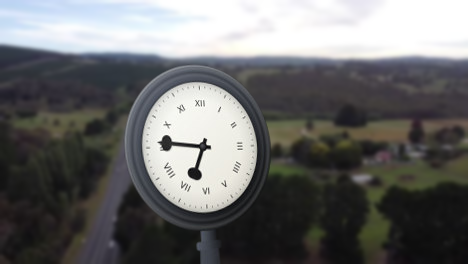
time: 6:46
